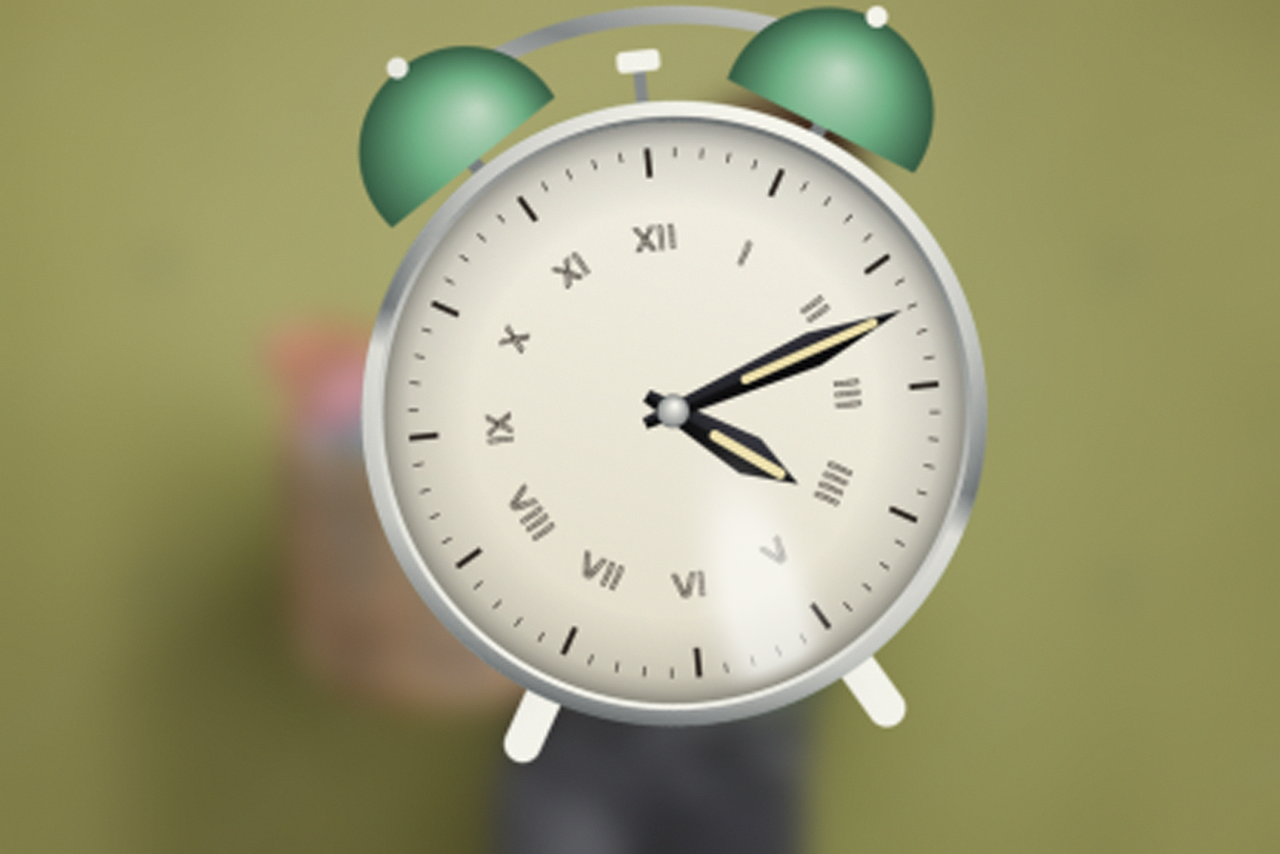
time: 4:12
